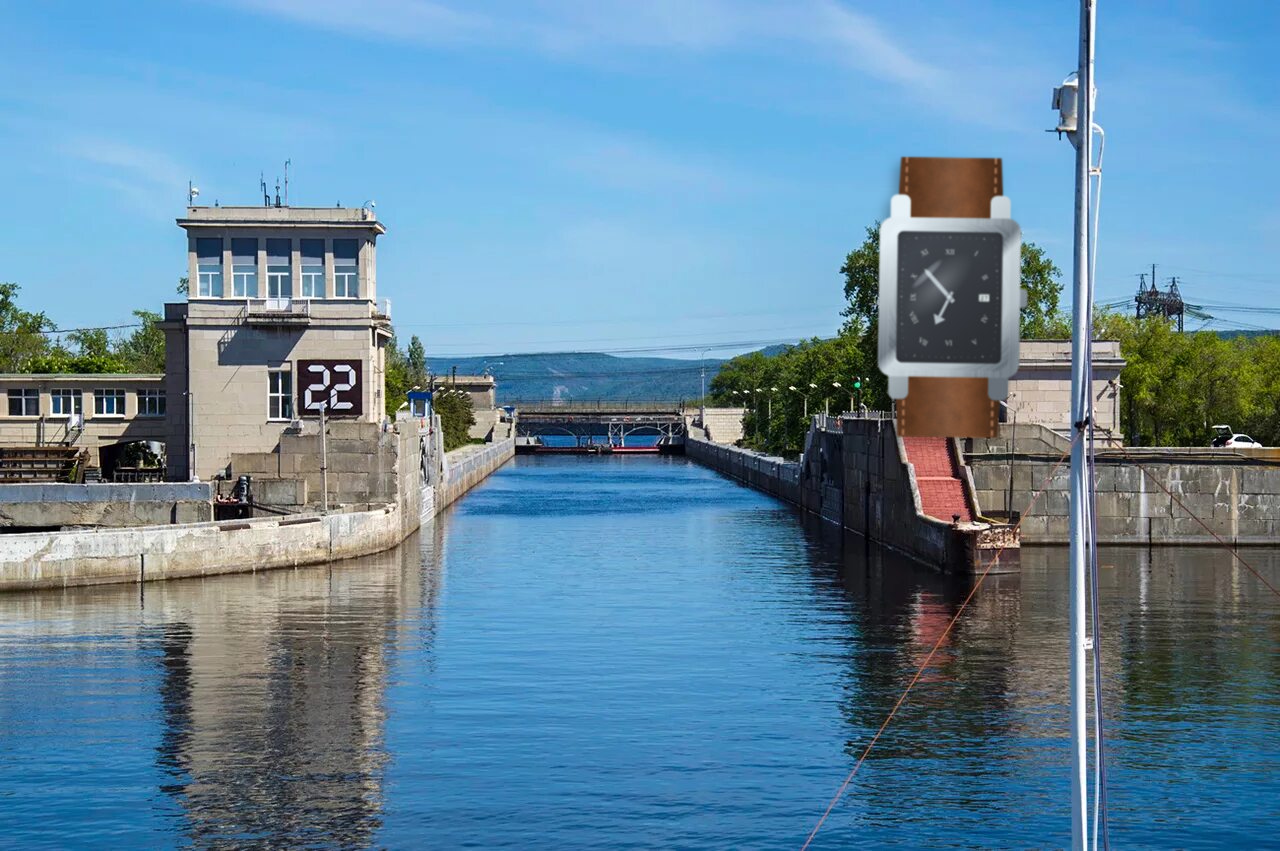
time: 6:53
